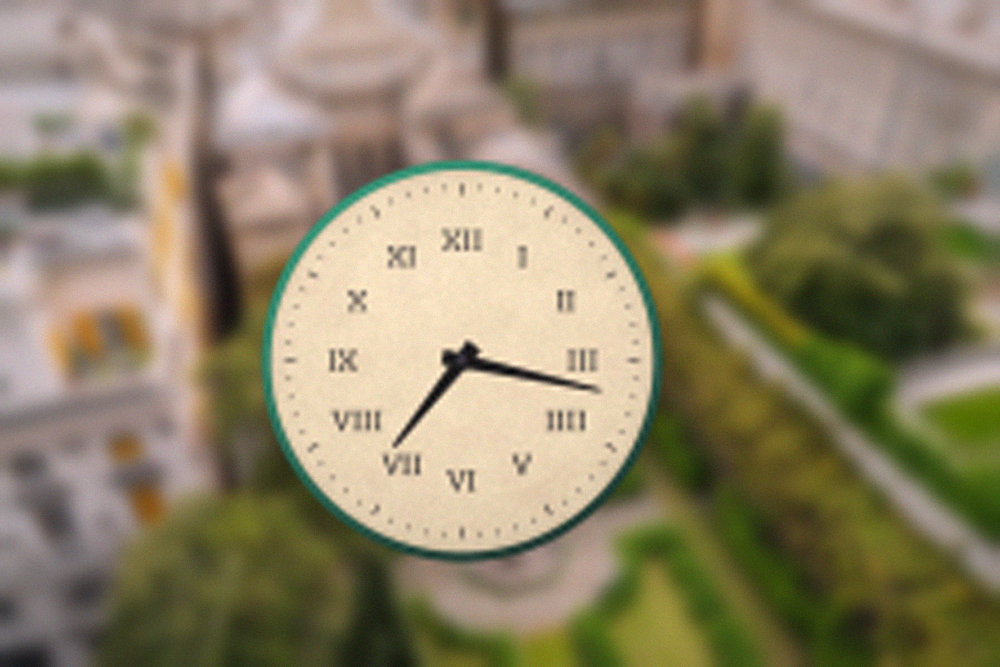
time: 7:17
